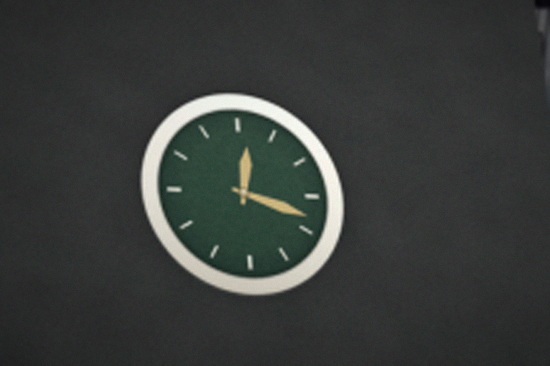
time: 12:18
